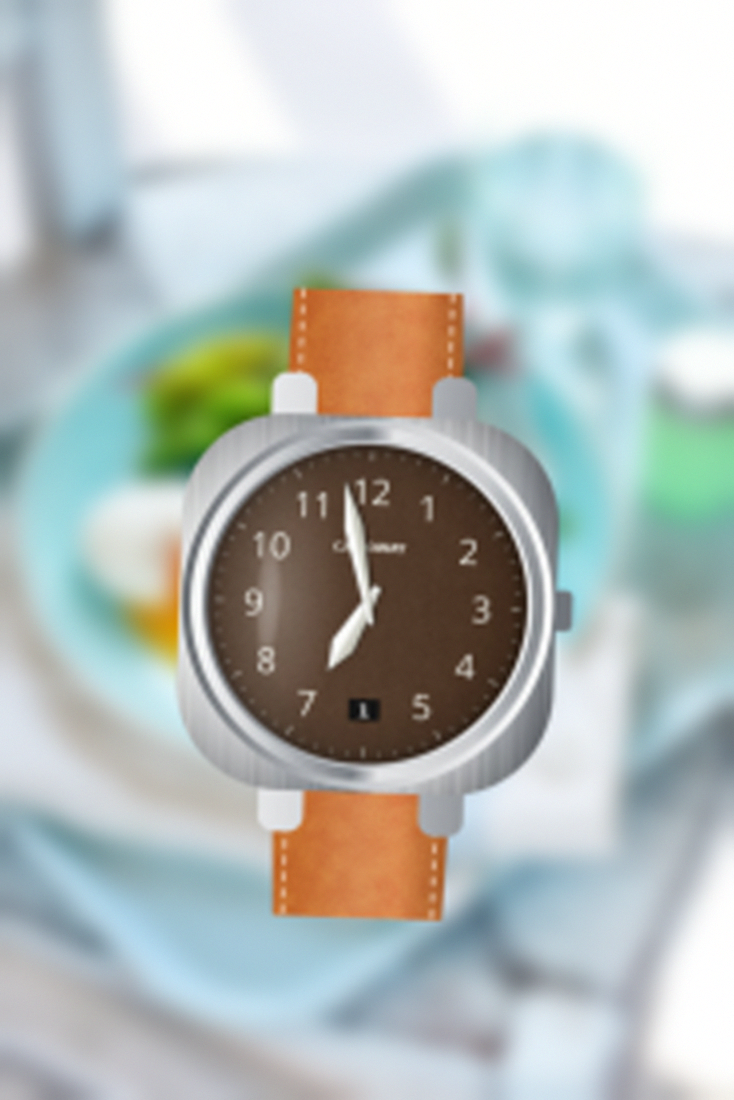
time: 6:58
